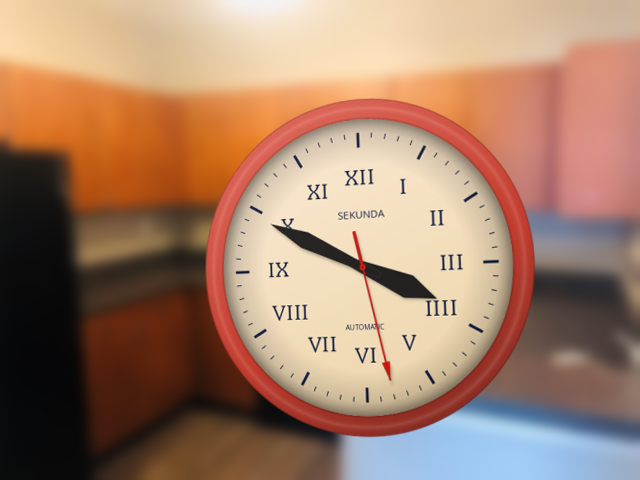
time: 3:49:28
